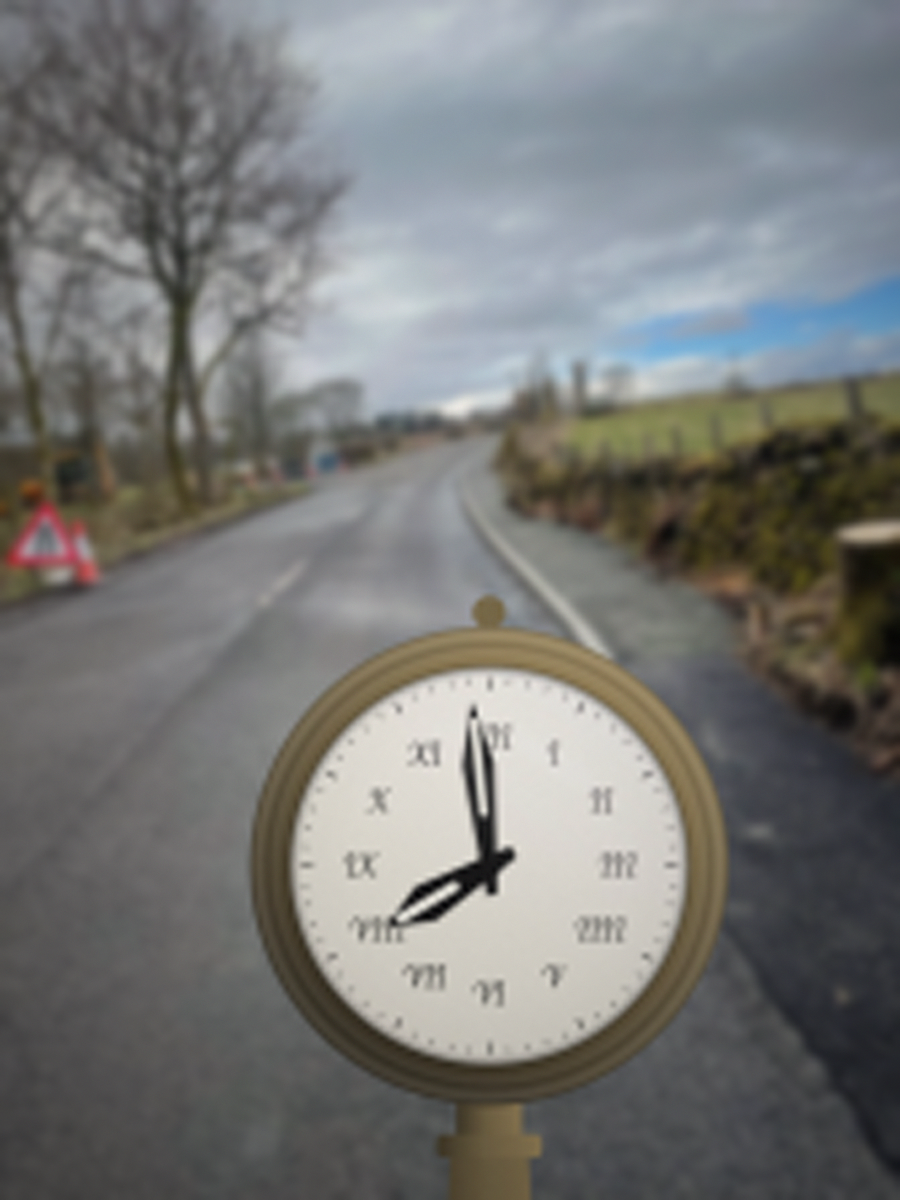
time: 7:59
